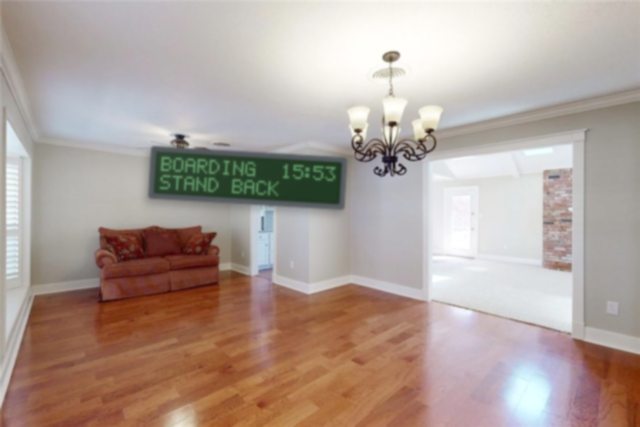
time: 15:53
